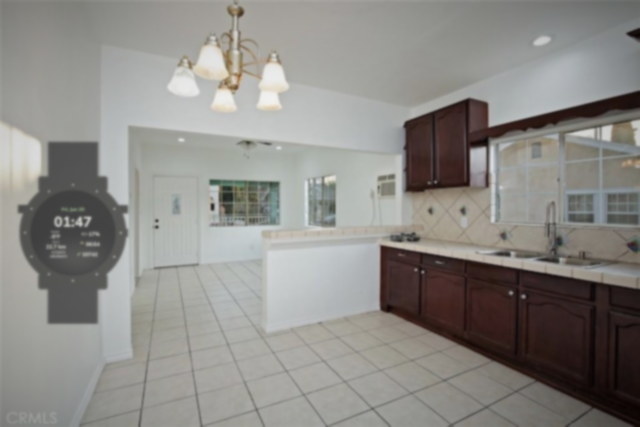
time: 1:47
